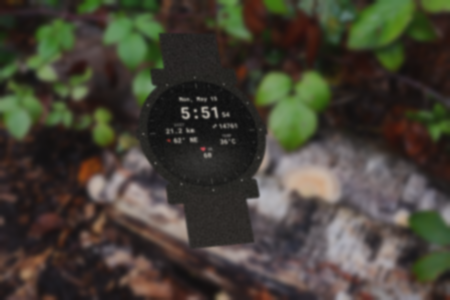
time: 5:51
